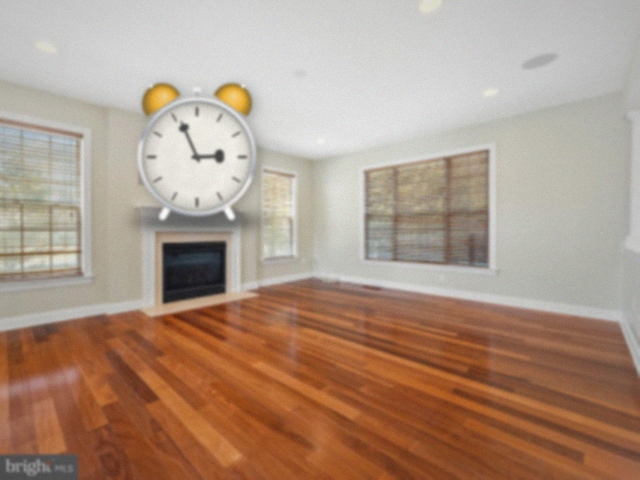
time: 2:56
